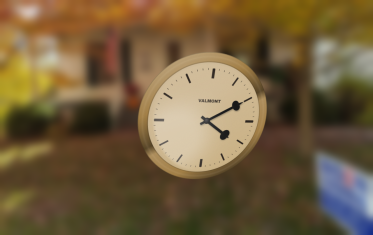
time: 4:10
